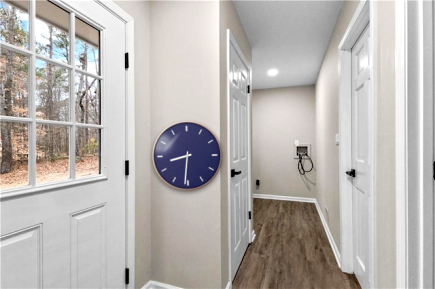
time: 8:31
